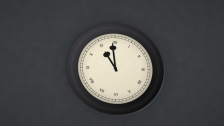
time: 10:59
